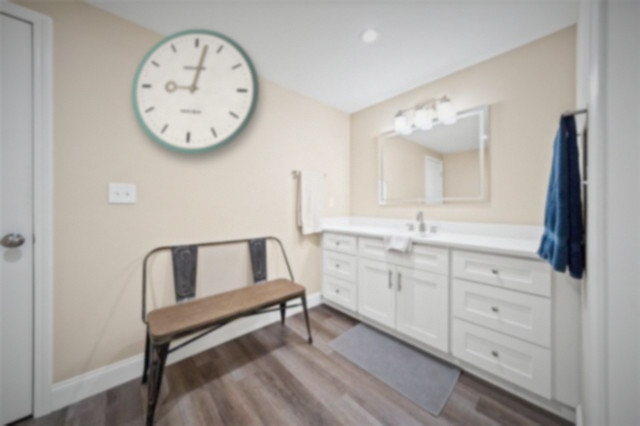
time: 9:02
